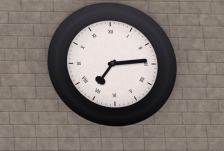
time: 7:14
